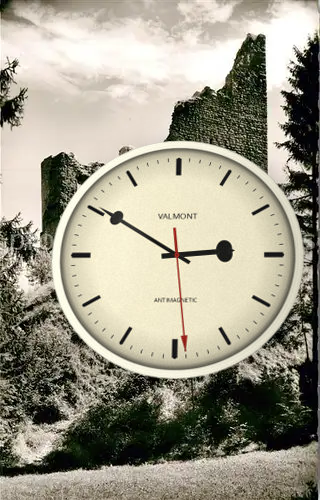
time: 2:50:29
